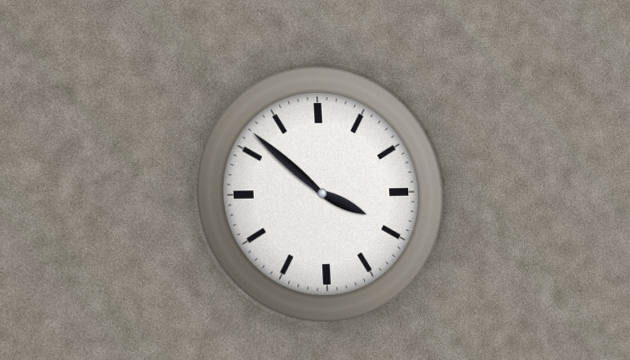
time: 3:52
